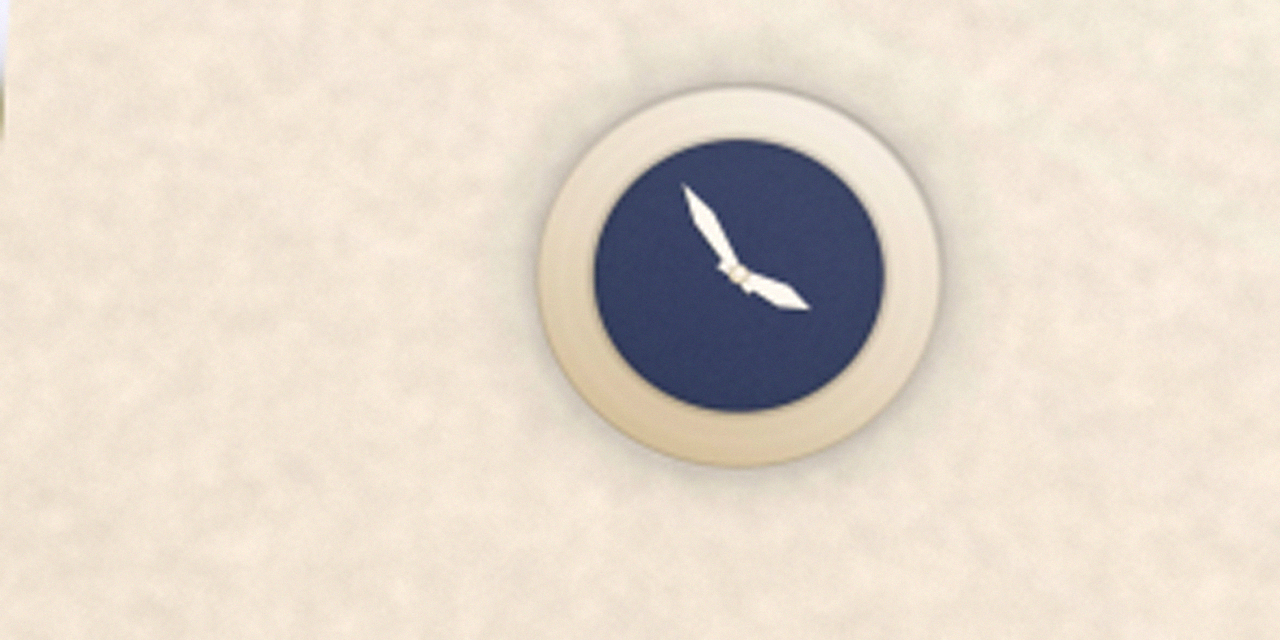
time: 3:55
